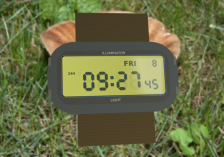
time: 9:27:45
